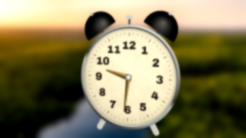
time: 9:31
